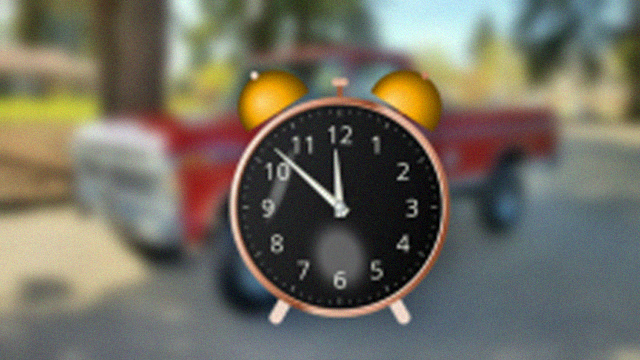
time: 11:52
